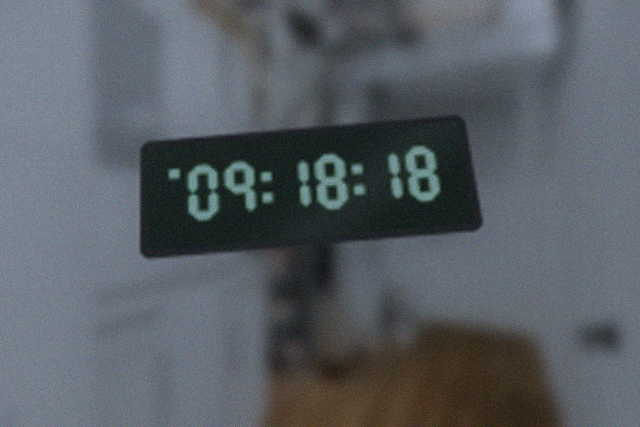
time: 9:18:18
